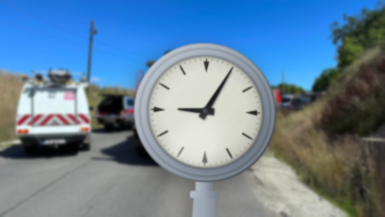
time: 9:05
